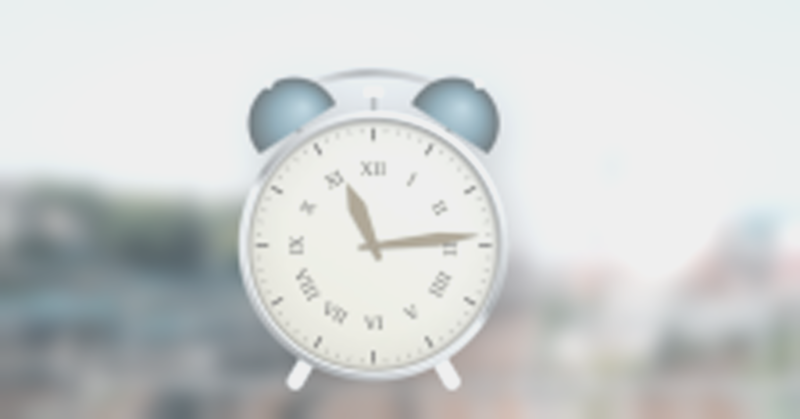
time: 11:14
